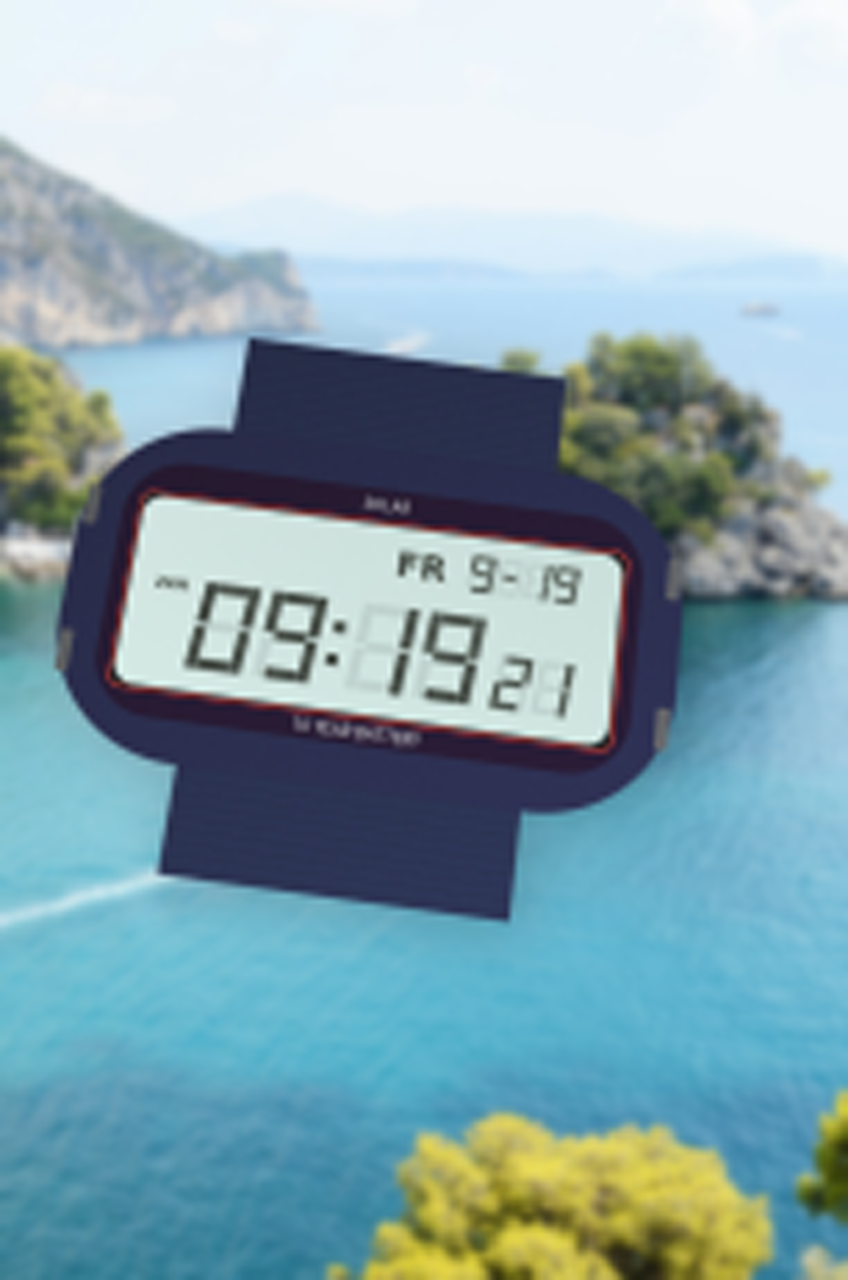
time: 9:19:21
